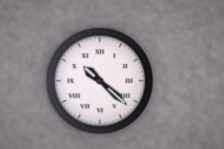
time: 10:22
